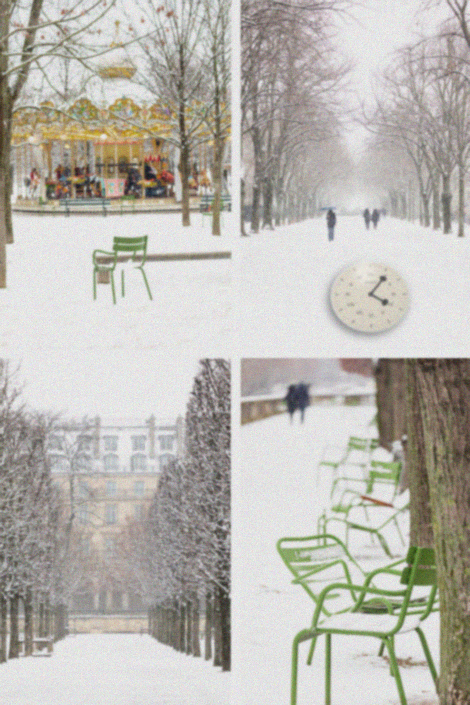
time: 4:06
